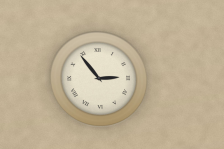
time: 2:54
